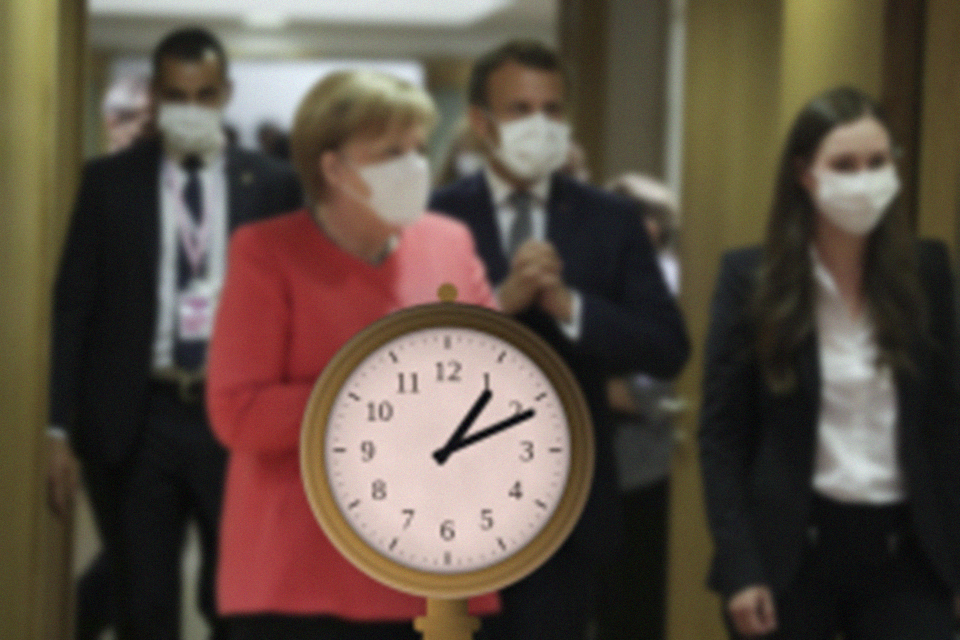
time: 1:11
